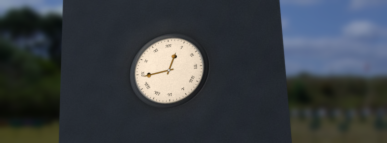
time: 12:44
